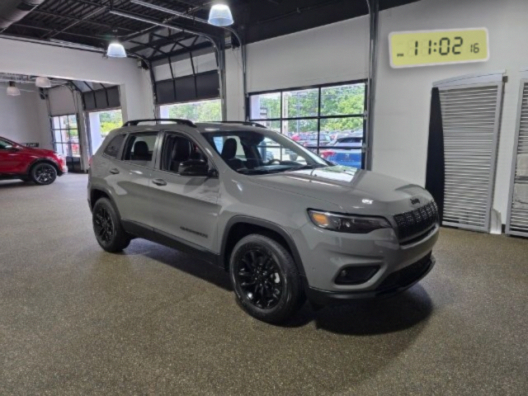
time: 11:02
